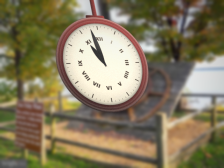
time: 10:58
